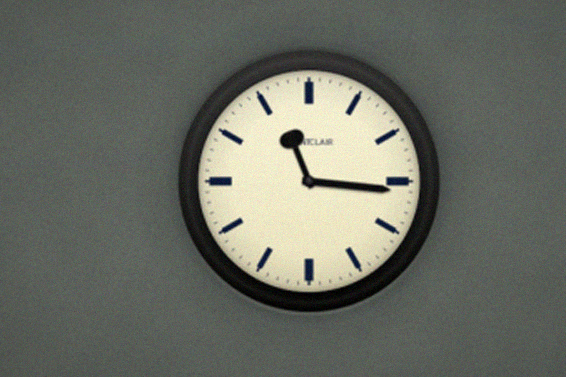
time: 11:16
